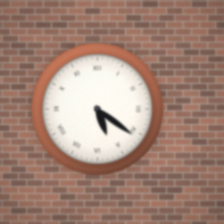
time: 5:21
